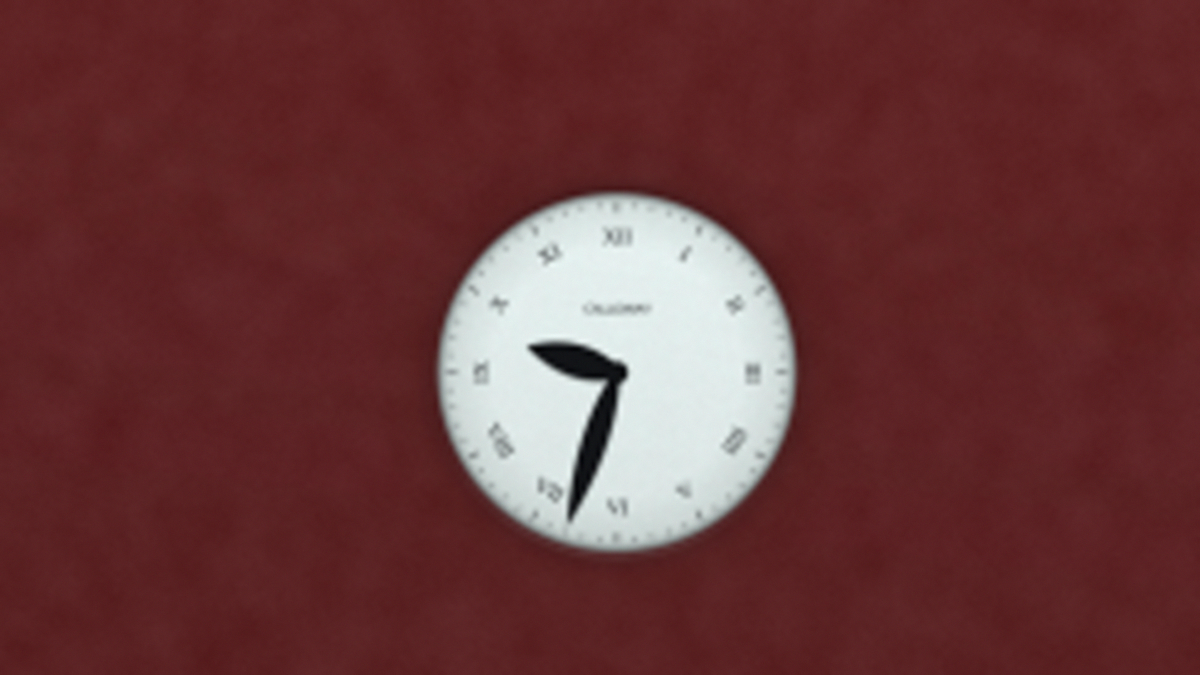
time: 9:33
